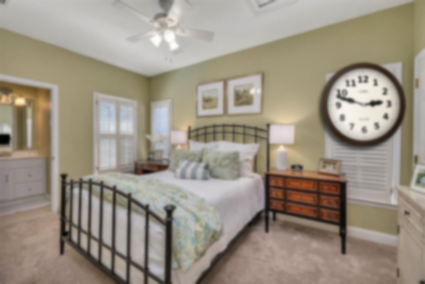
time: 2:48
